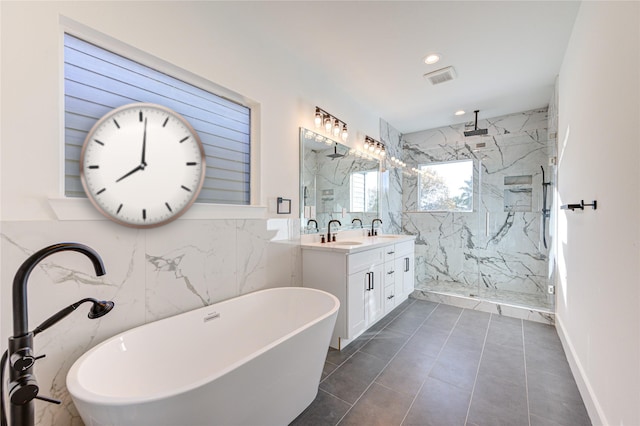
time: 8:01
